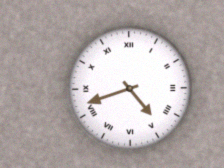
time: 4:42
